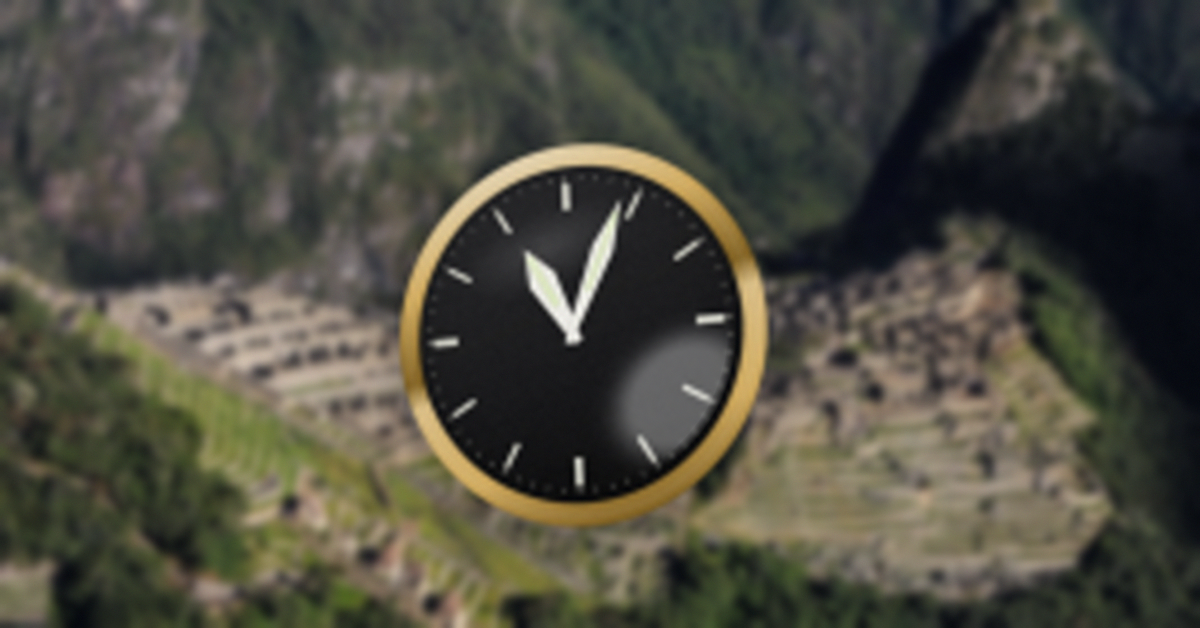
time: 11:04
